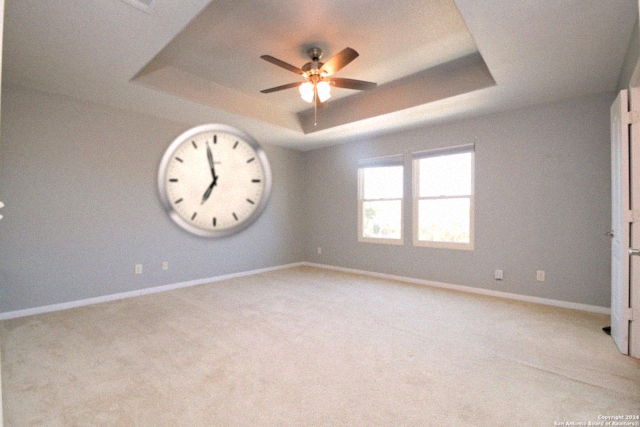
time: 6:58
